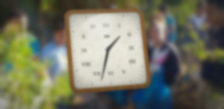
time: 1:33
